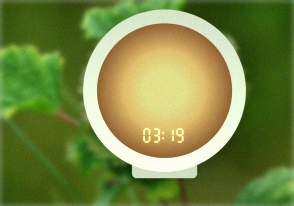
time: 3:19
